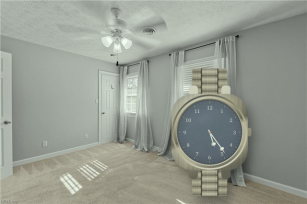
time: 5:24
